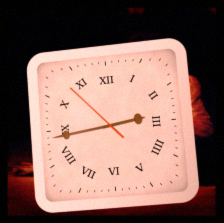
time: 2:43:53
